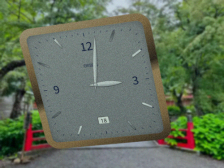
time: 3:02
